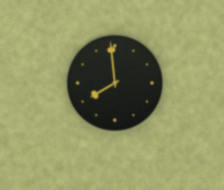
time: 7:59
